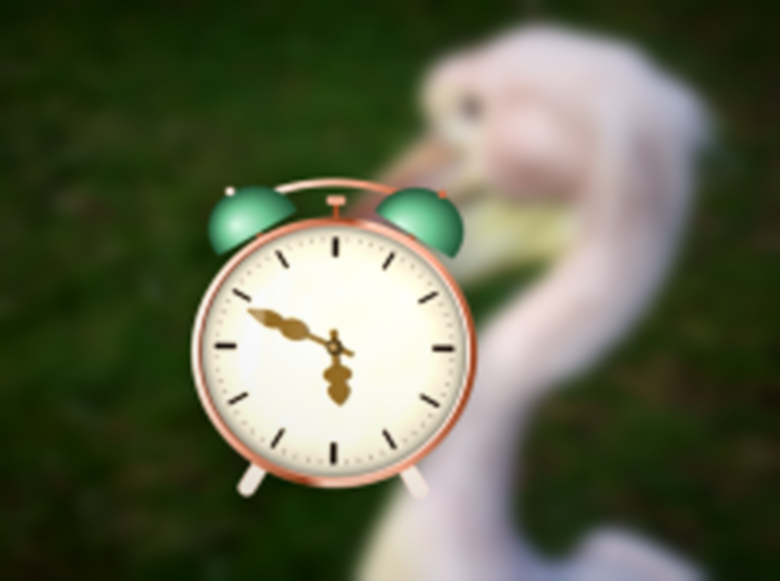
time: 5:49
